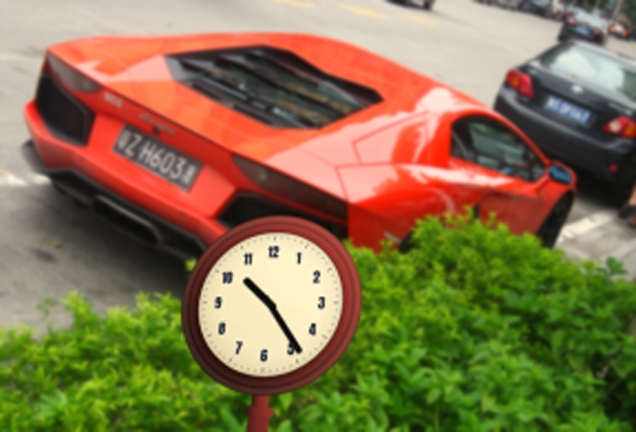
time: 10:24
